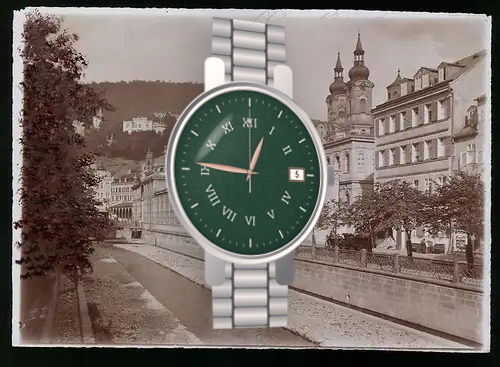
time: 12:46:00
